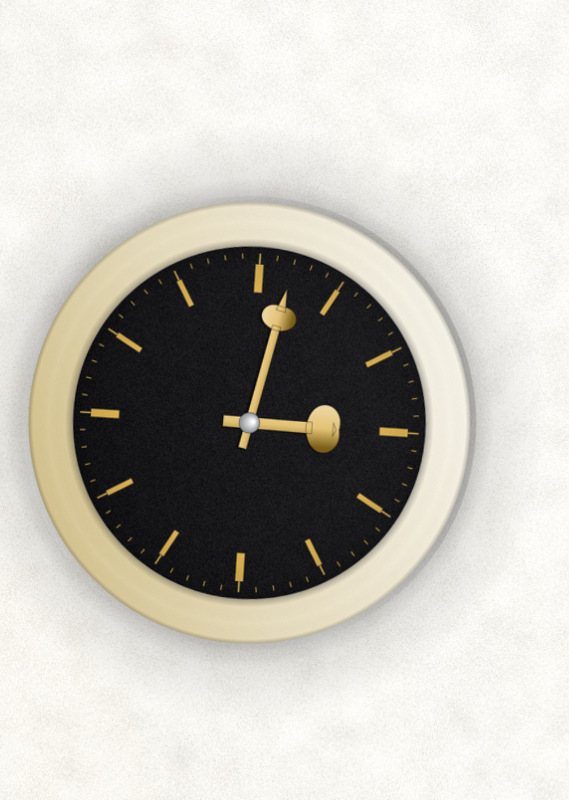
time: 3:02
